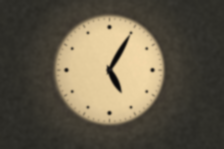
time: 5:05
